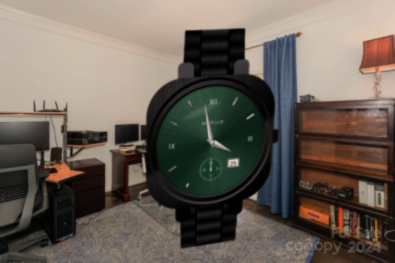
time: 3:58
